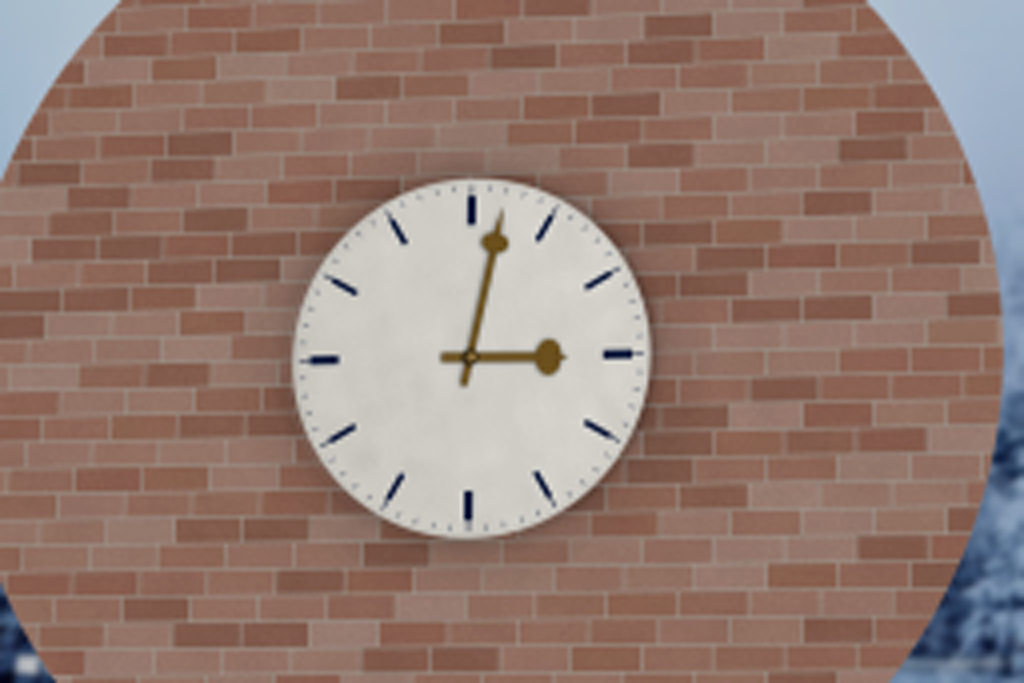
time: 3:02
